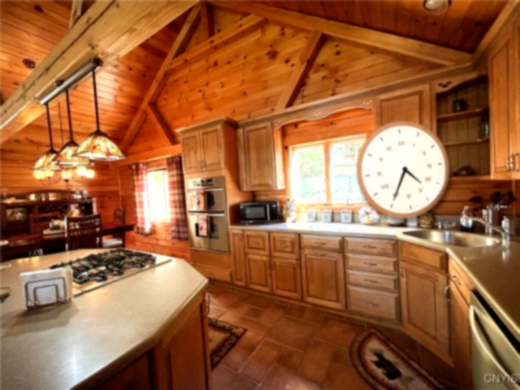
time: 4:35
